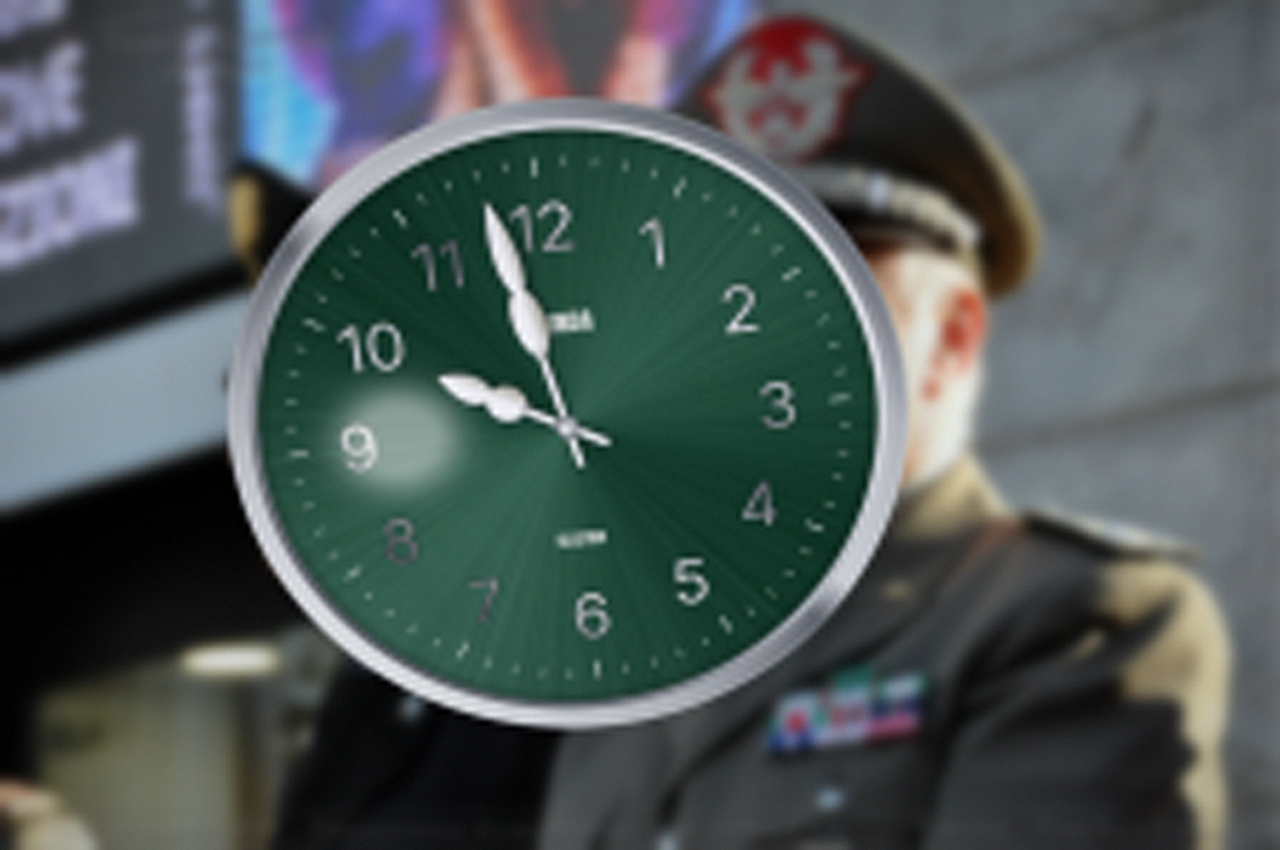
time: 9:58
